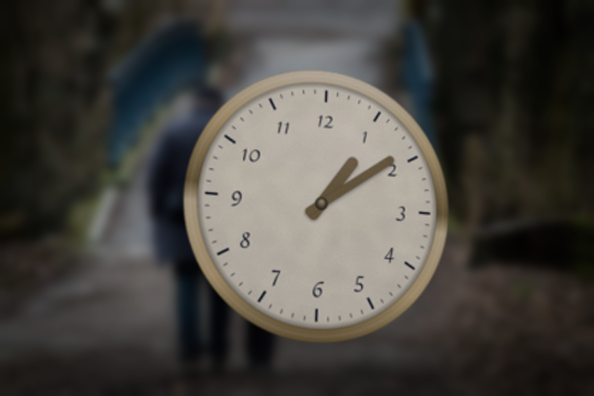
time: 1:09
